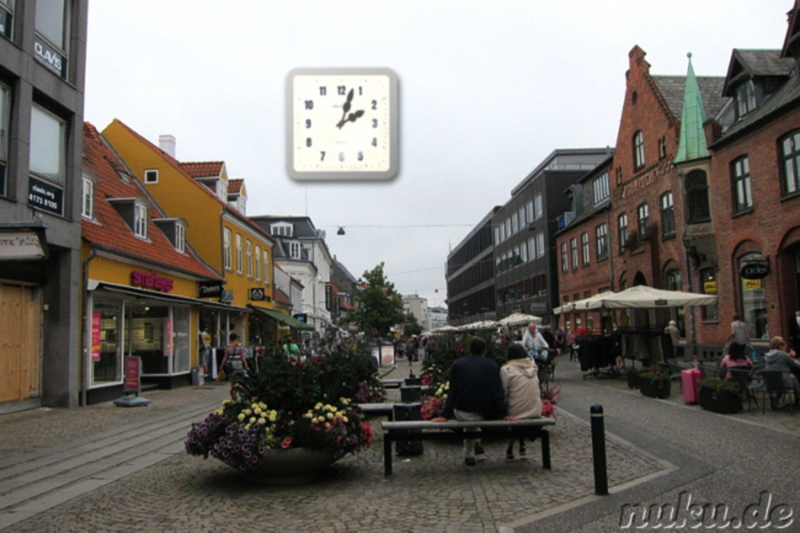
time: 2:03
